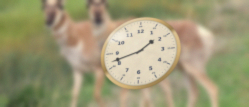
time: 1:42
